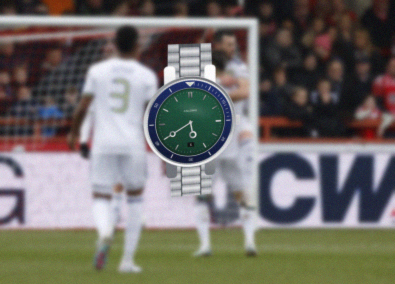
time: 5:40
